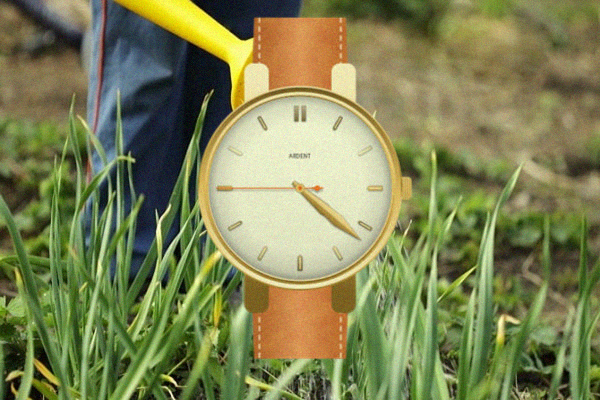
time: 4:21:45
